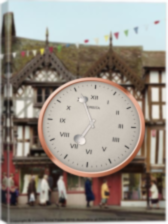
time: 6:56
